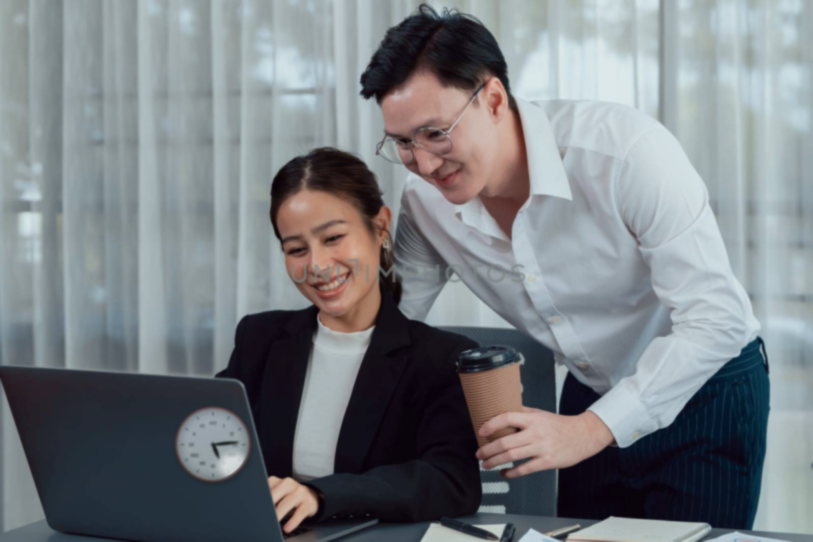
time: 5:14
